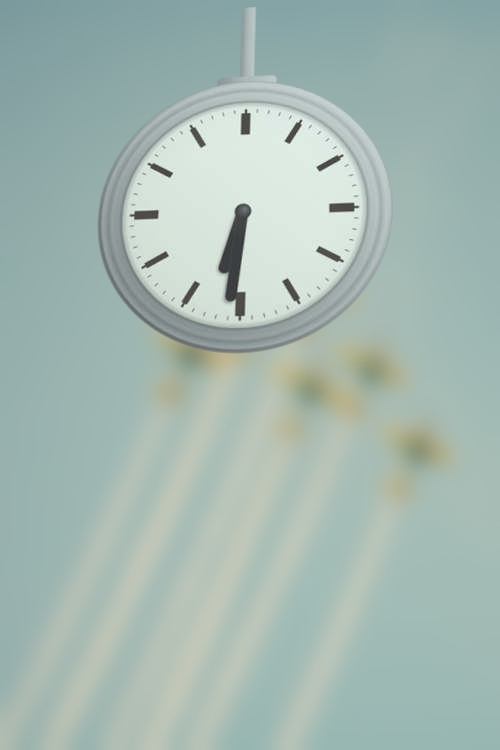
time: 6:31
